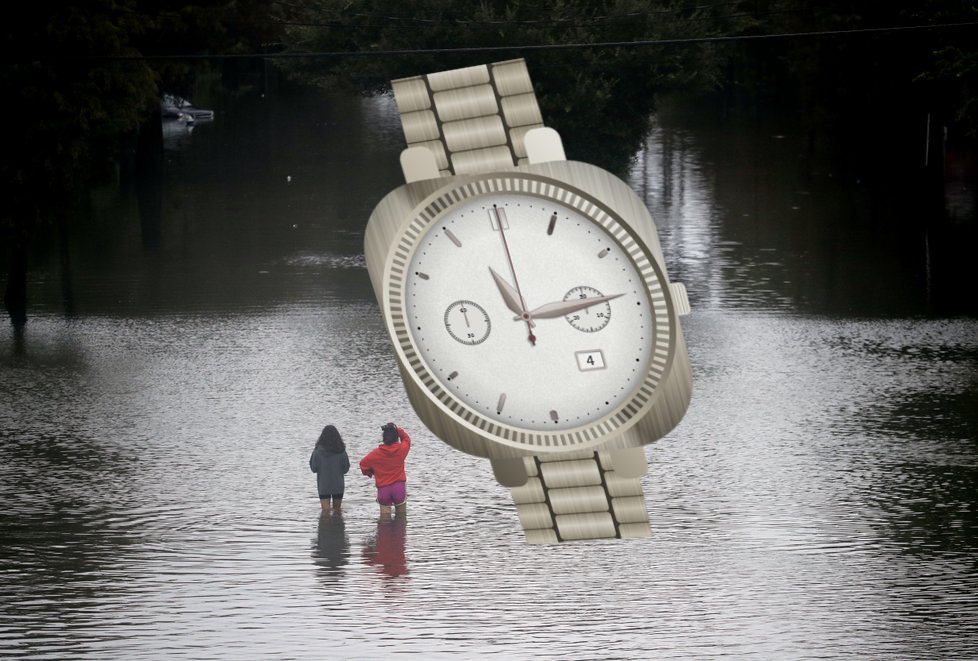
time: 11:14
